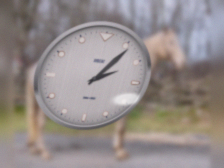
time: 2:06
